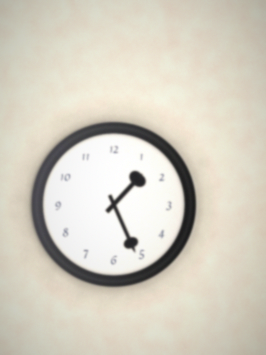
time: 1:26
